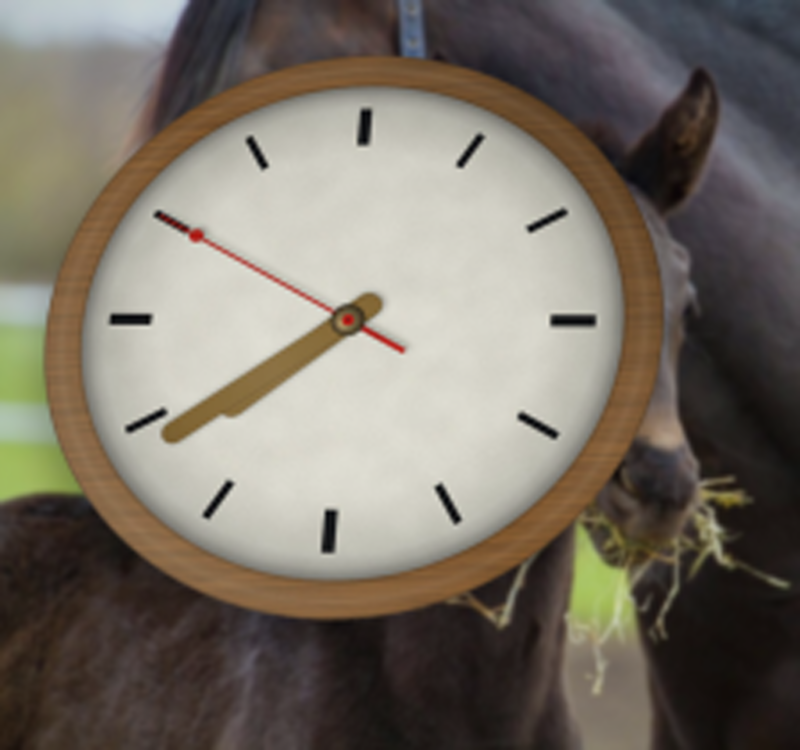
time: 7:38:50
